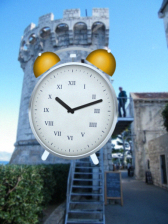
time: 10:12
